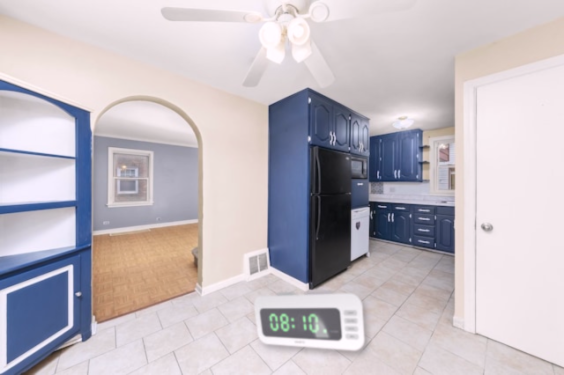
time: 8:10
